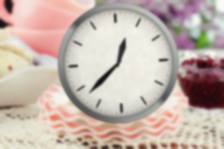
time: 12:38
